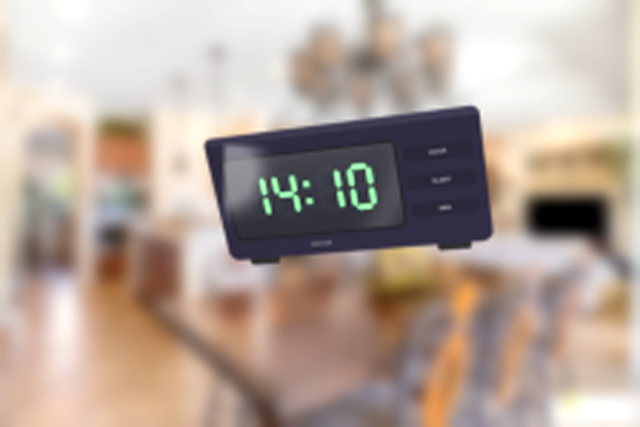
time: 14:10
